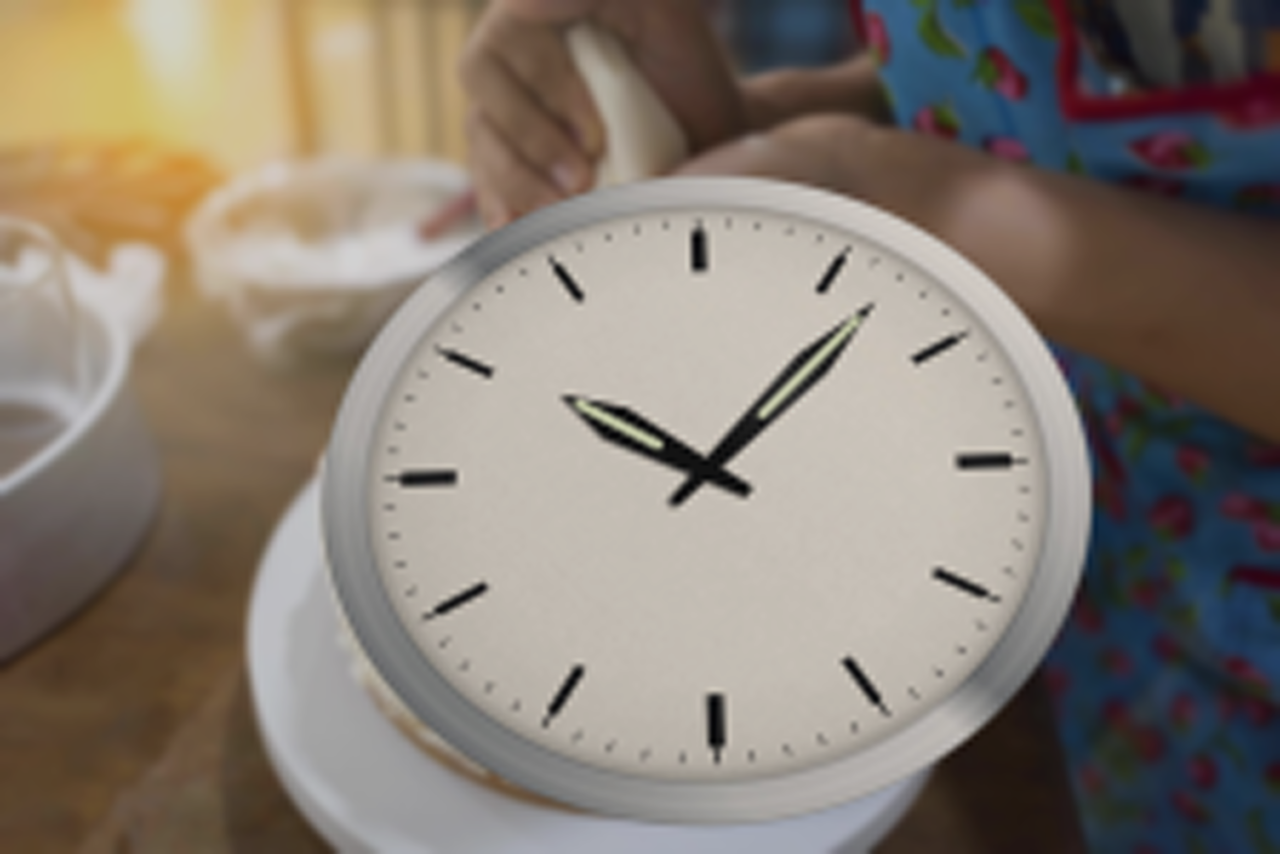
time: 10:07
